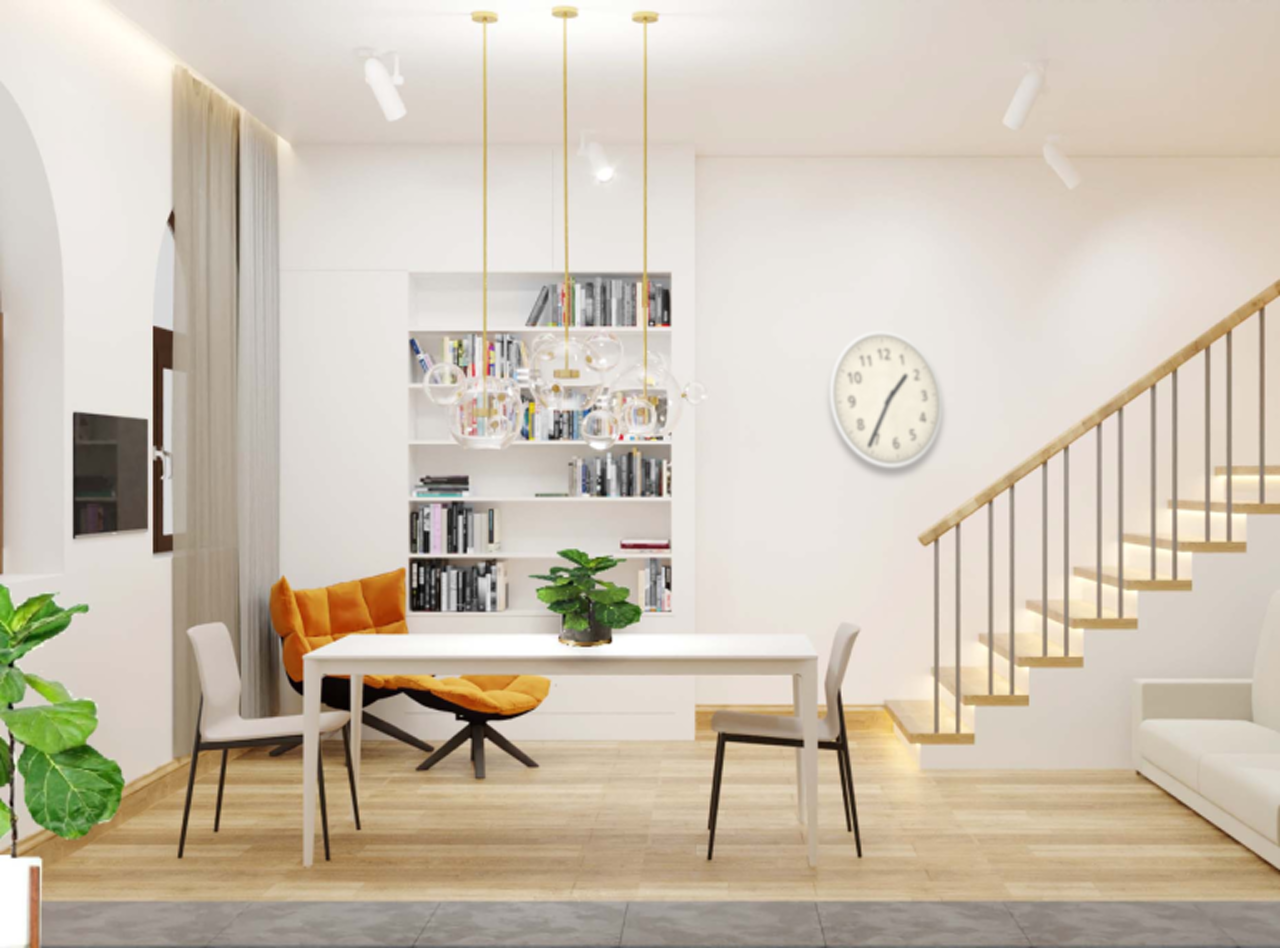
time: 1:36
